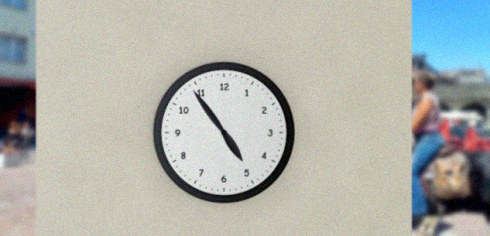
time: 4:54
